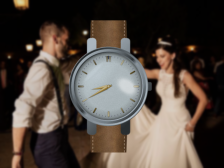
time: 8:40
